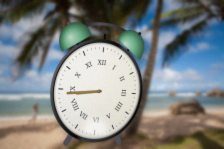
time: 8:44
